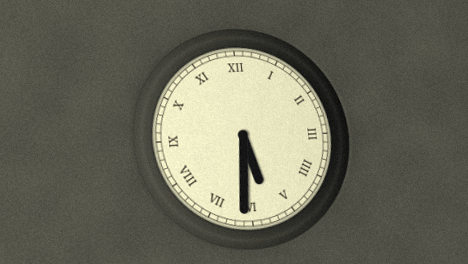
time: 5:31
